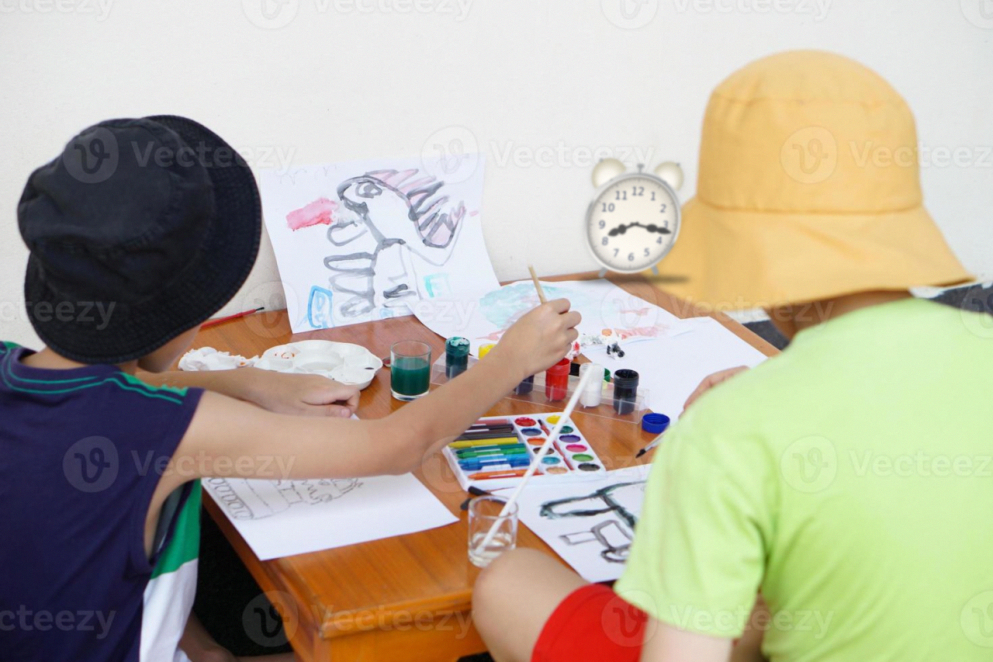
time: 8:17
